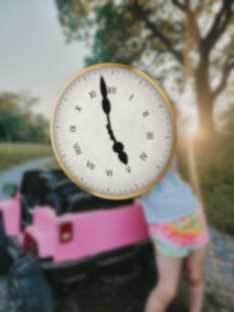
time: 4:58
